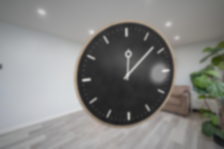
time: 12:08
